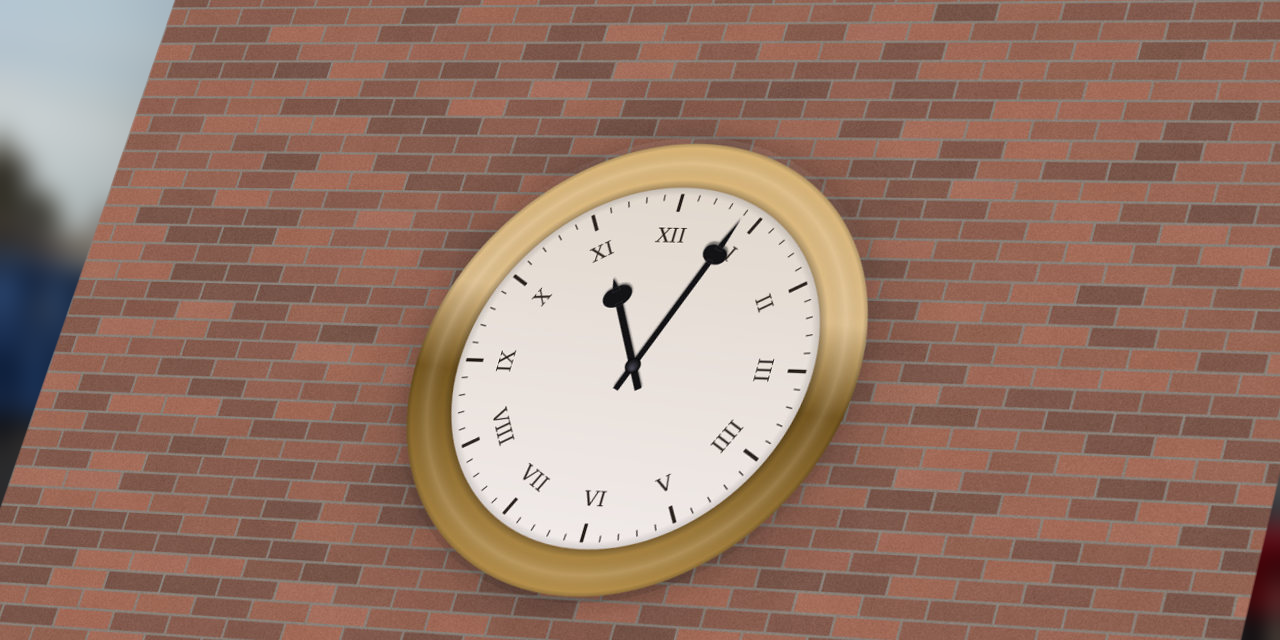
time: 11:04
